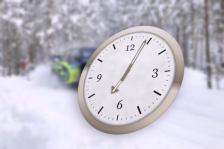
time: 7:04
